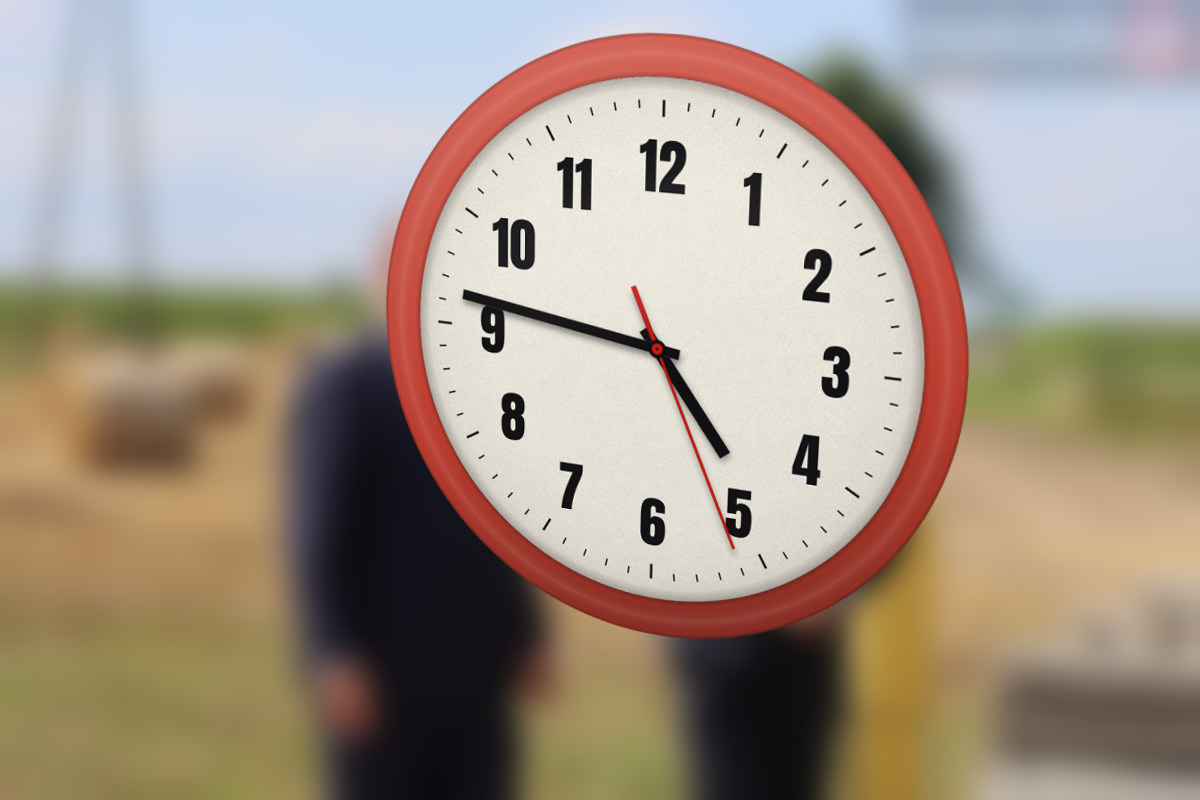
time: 4:46:26
